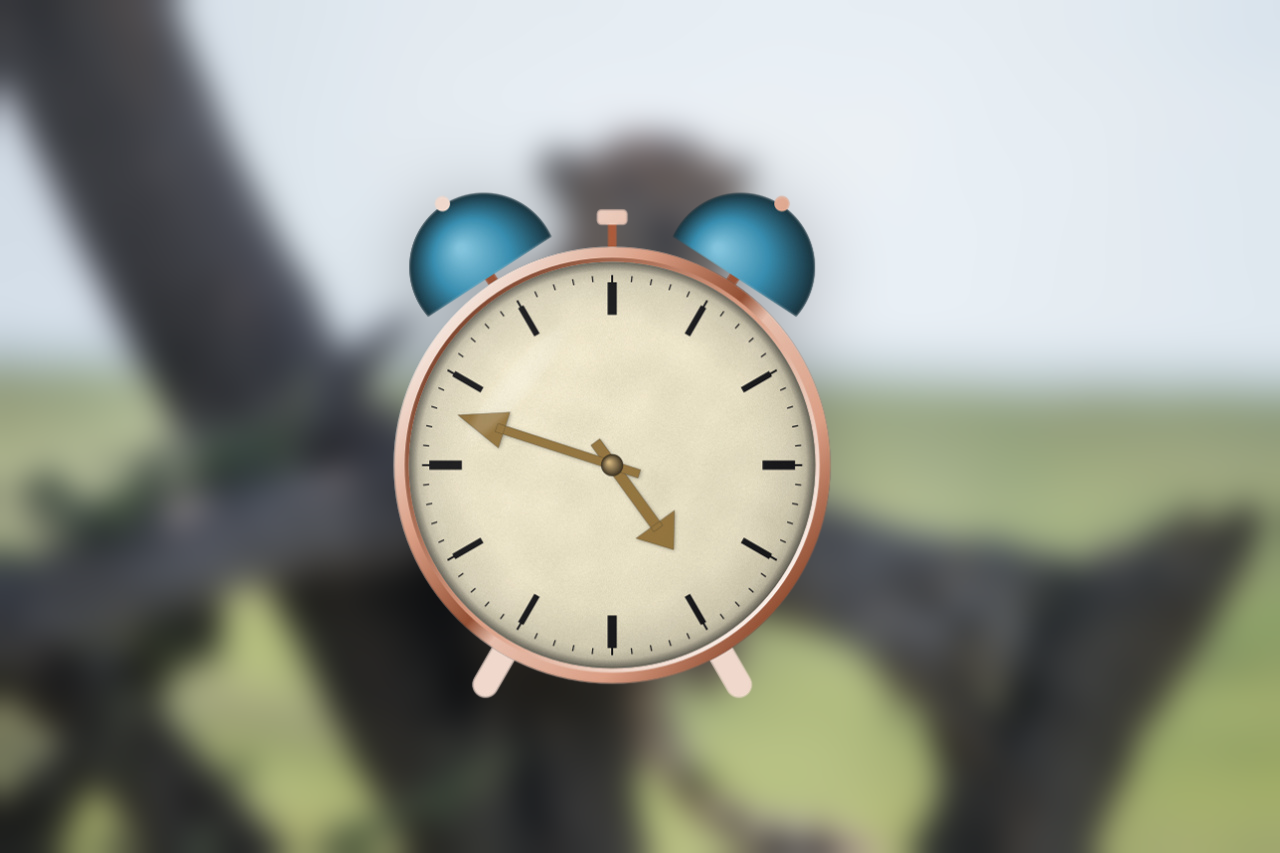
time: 4:48
